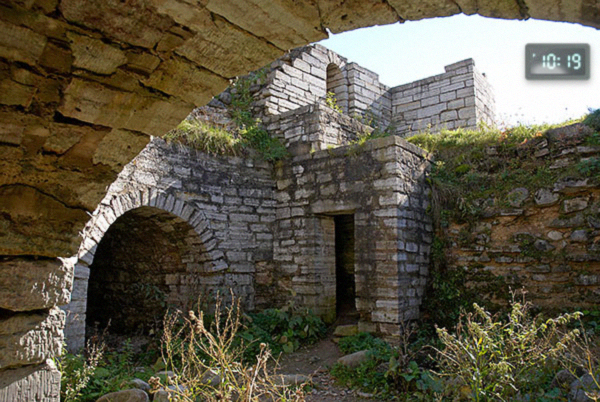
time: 10:19
